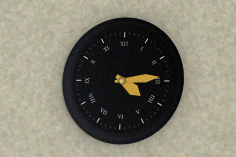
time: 4:14
